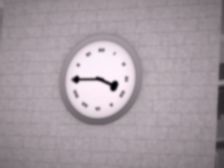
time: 3:45
